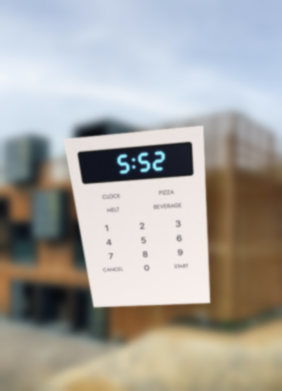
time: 5:52
